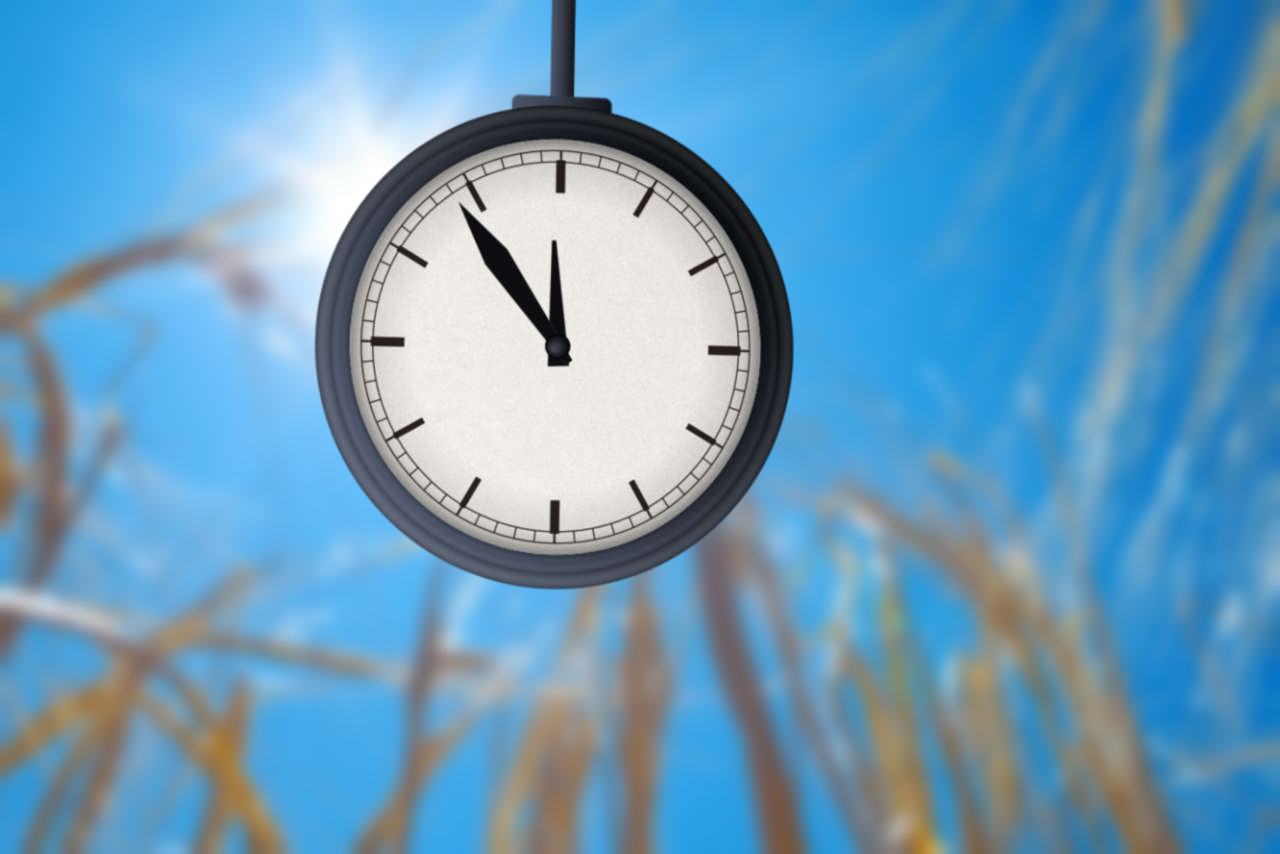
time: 11:54
